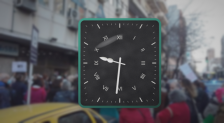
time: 9:31
